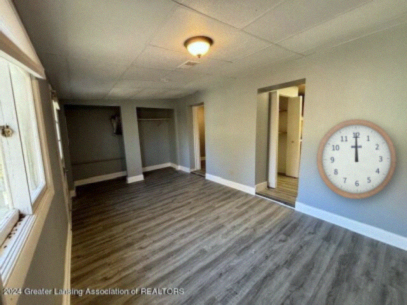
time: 12:00
